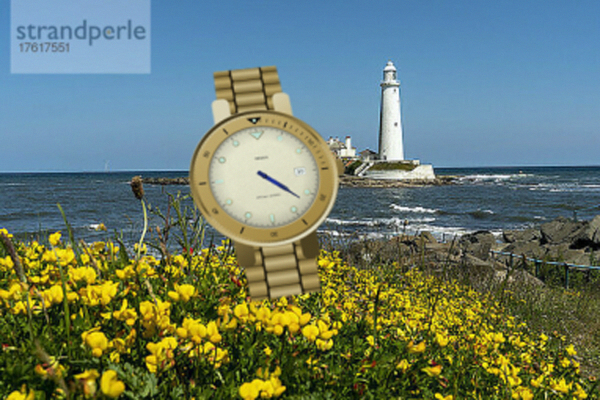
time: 4:22
